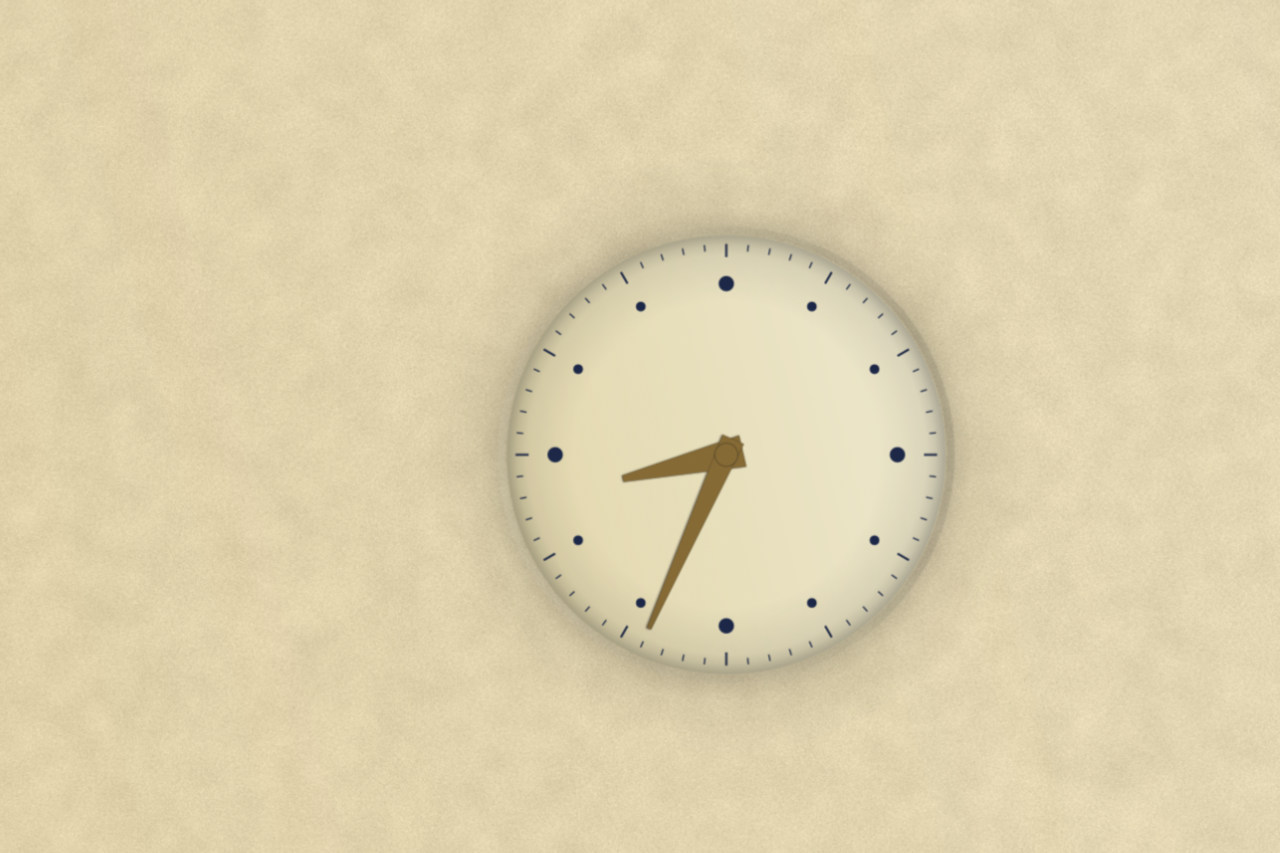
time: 8:34
